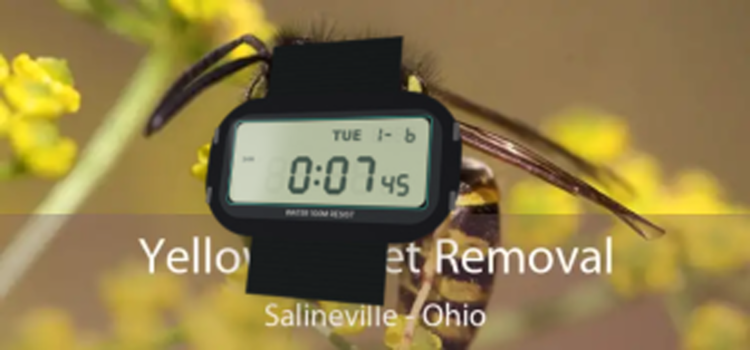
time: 0:07:45
